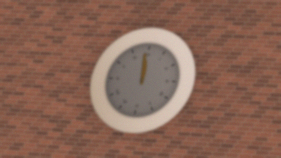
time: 11:59
